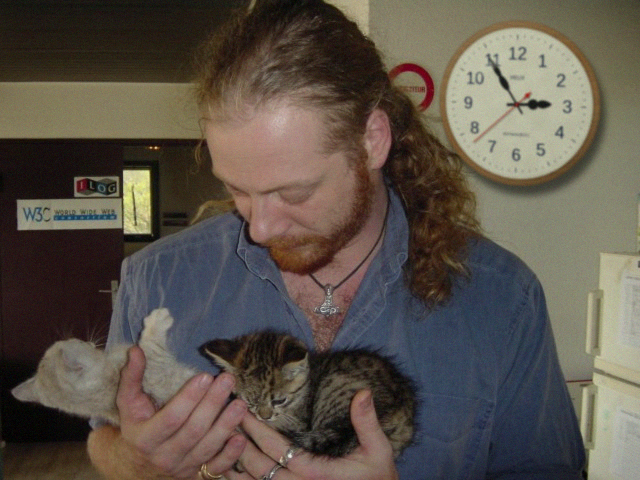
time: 2:54:38
